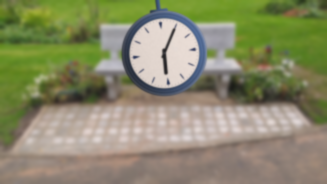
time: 6:05
